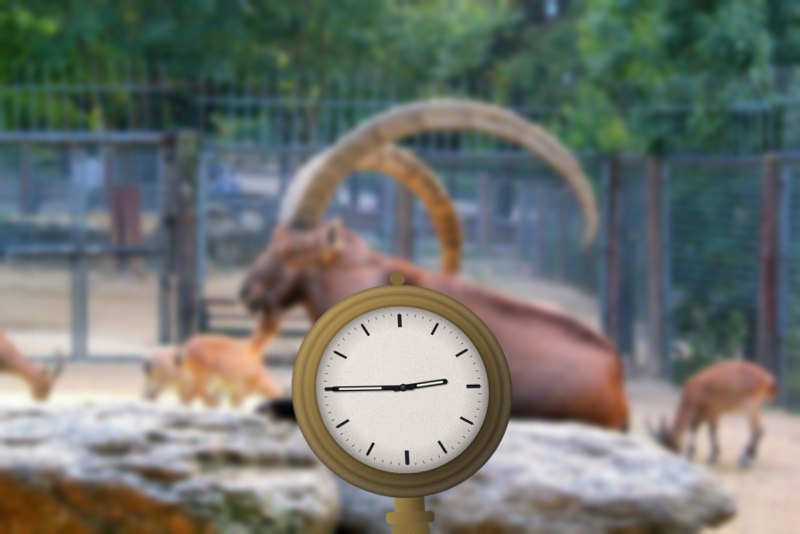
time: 2:45
